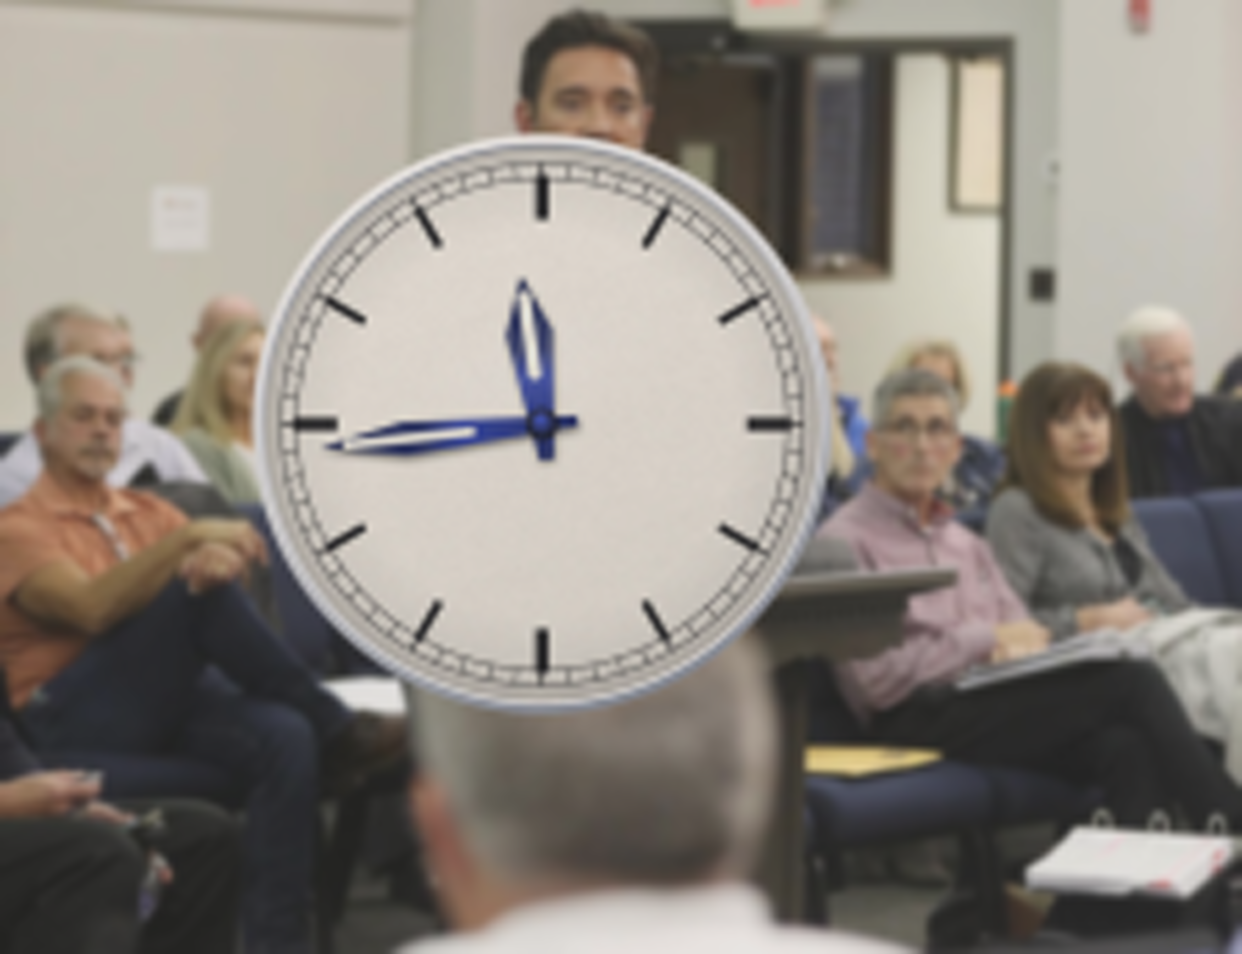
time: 11:44
